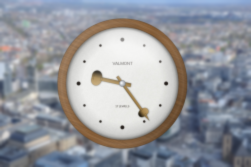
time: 9:24
